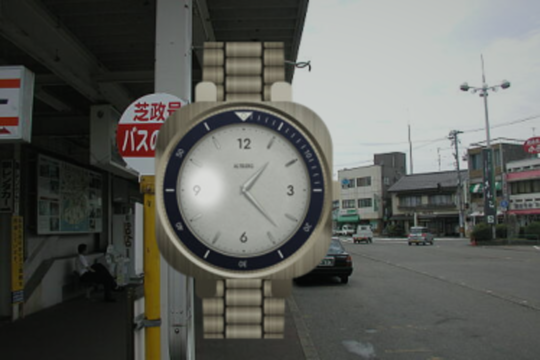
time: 1:23
